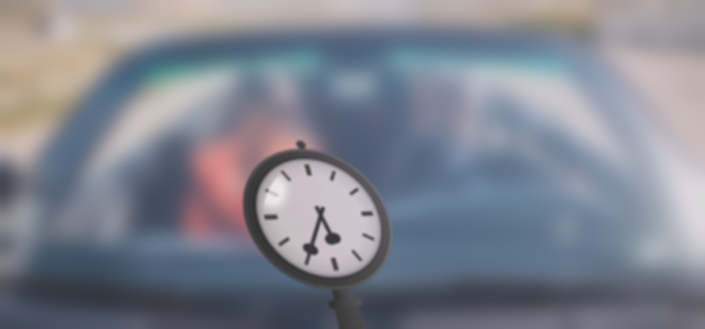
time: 5:35
